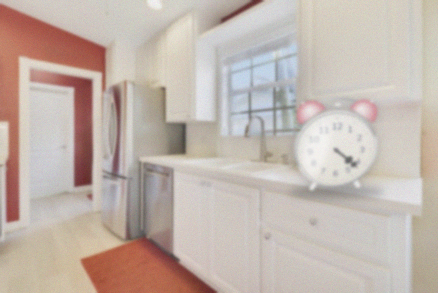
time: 4:22
